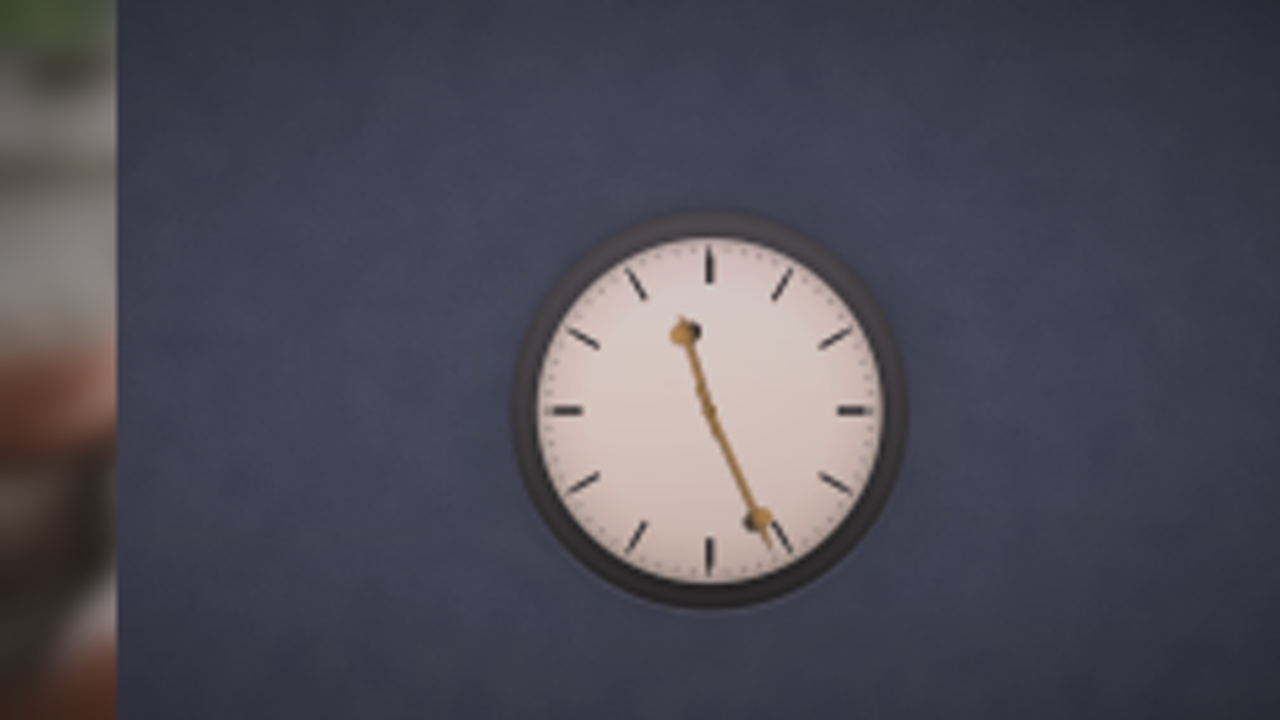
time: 11:26
